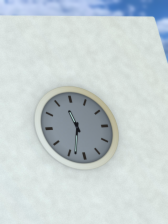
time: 11:33
